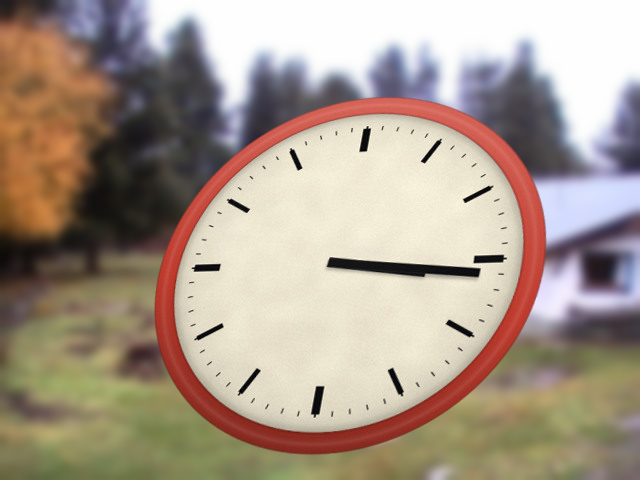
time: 3:16
